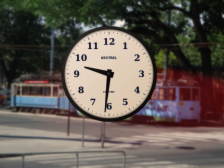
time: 9:31
